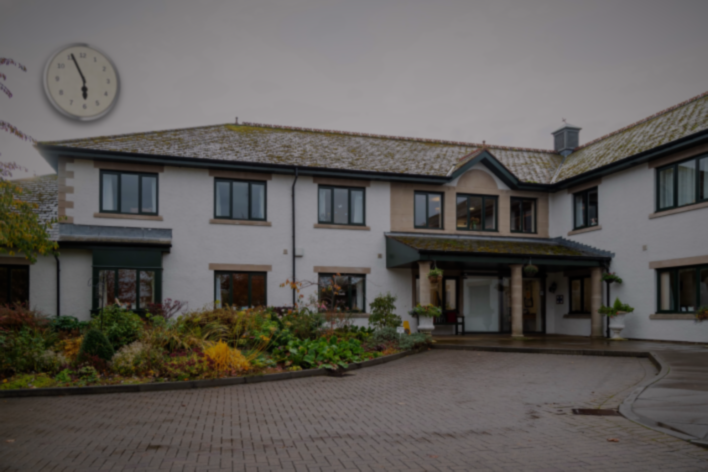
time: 5:56
